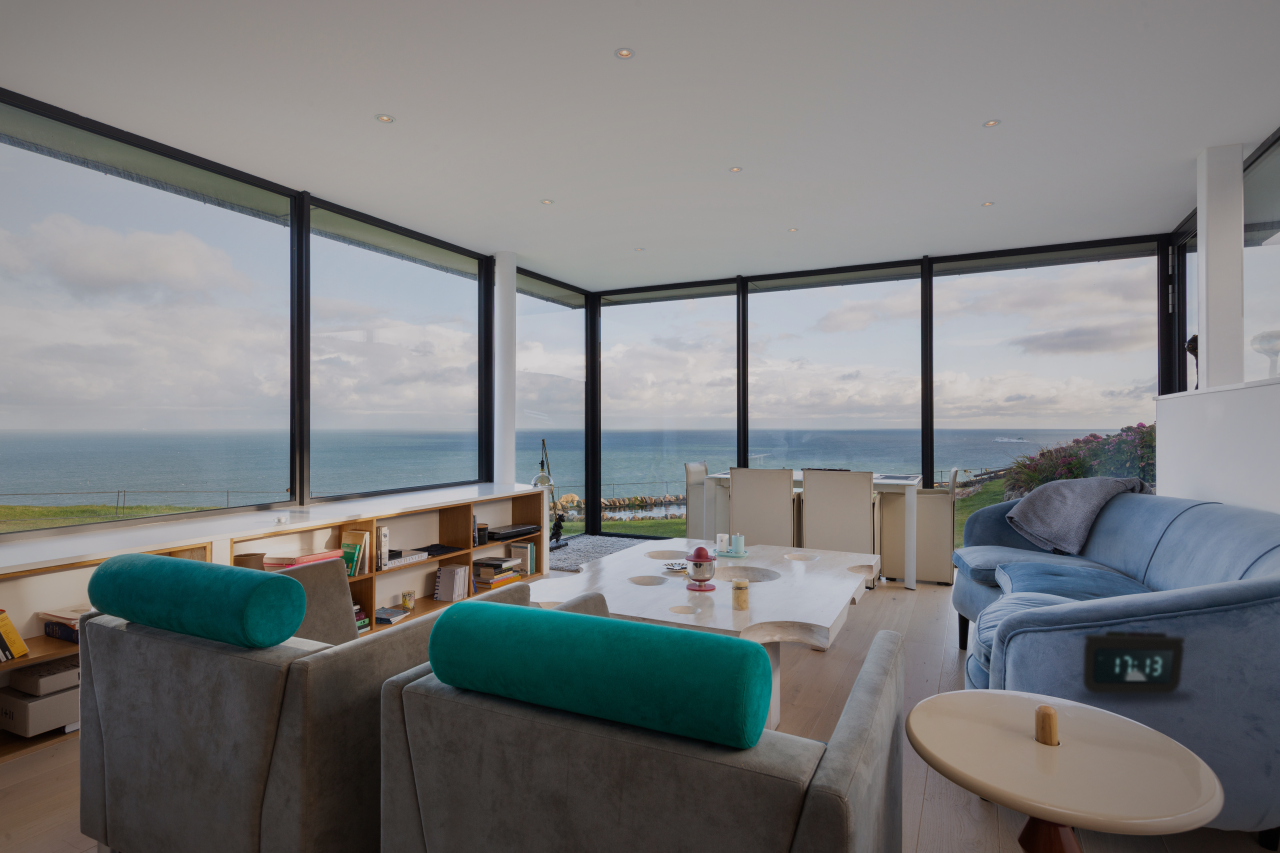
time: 17:13
